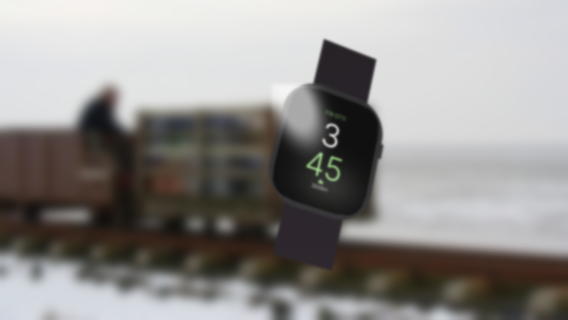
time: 3:45
